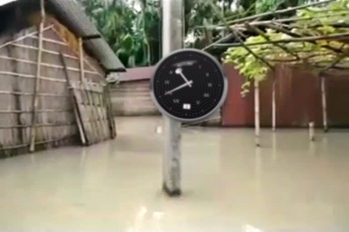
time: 10:40
